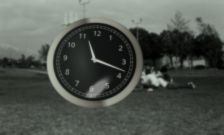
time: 11:18
